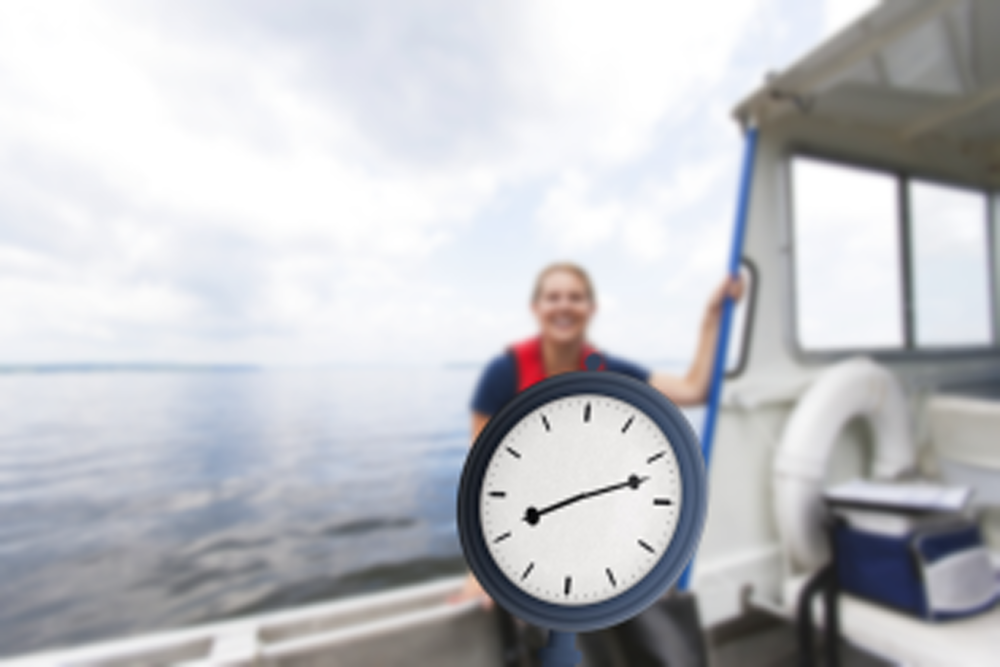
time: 8:12
